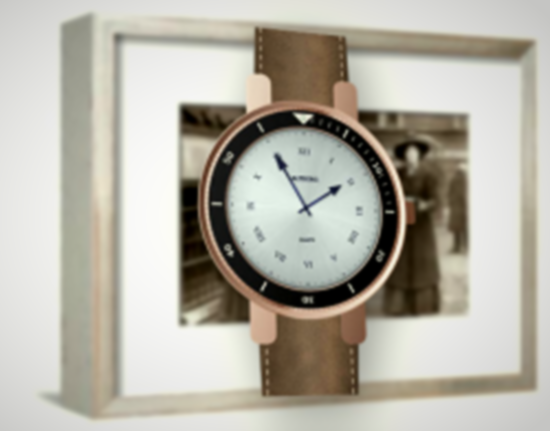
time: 1:55
